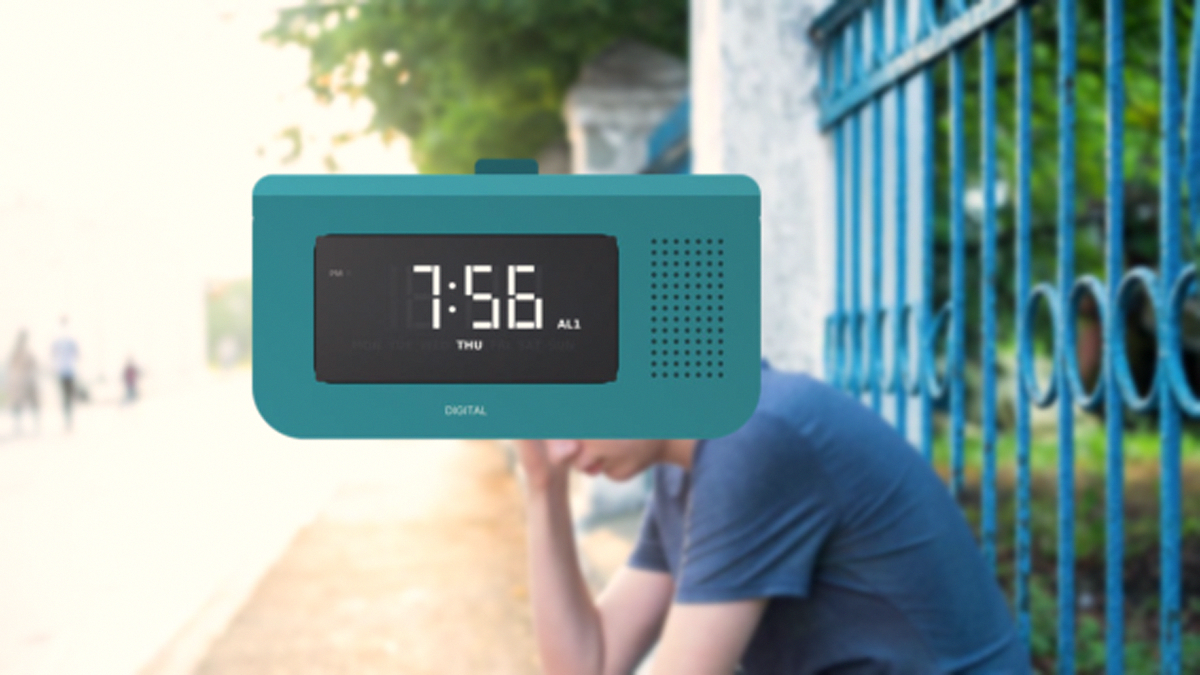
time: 7:56
